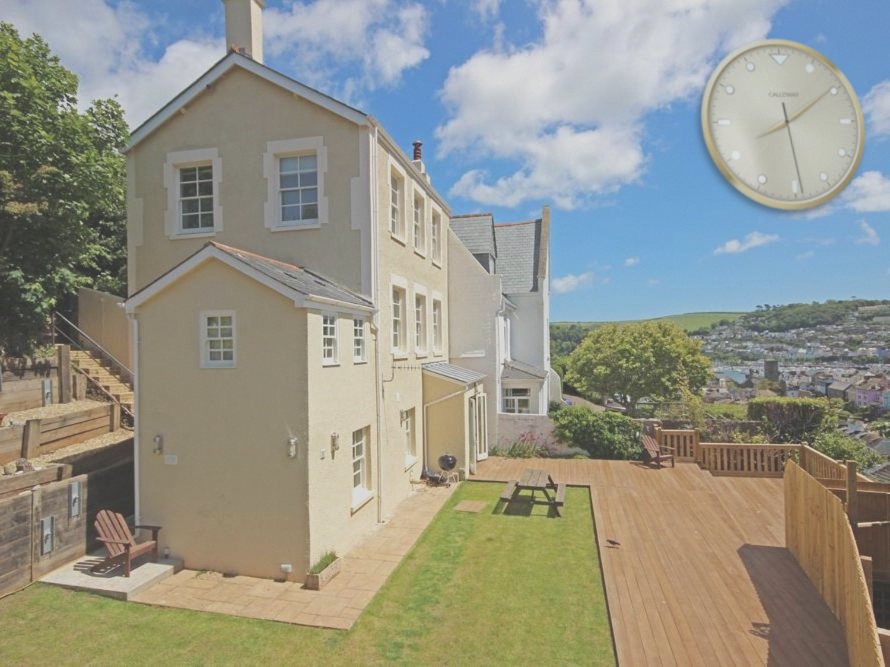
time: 8:09:29
